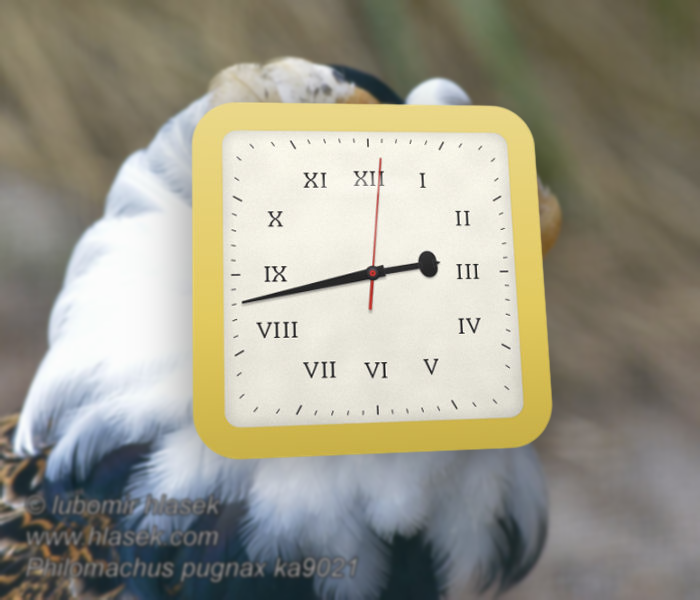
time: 2:43:01
